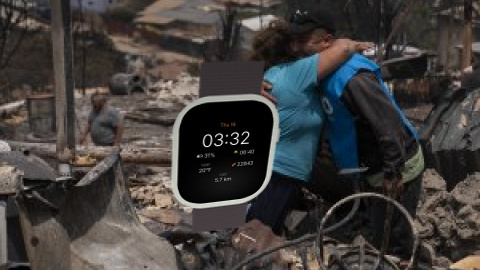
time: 3:32
